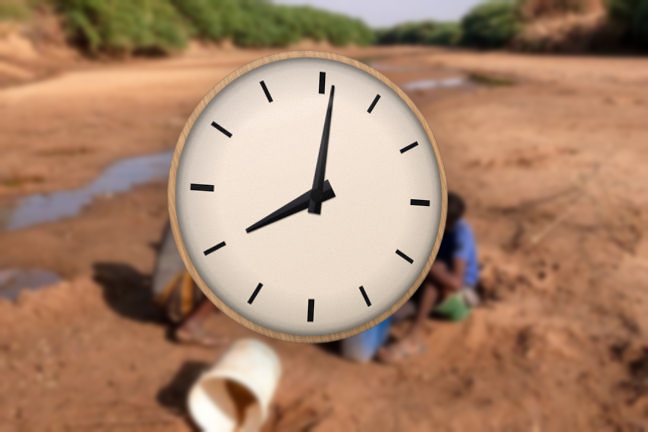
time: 8:01
